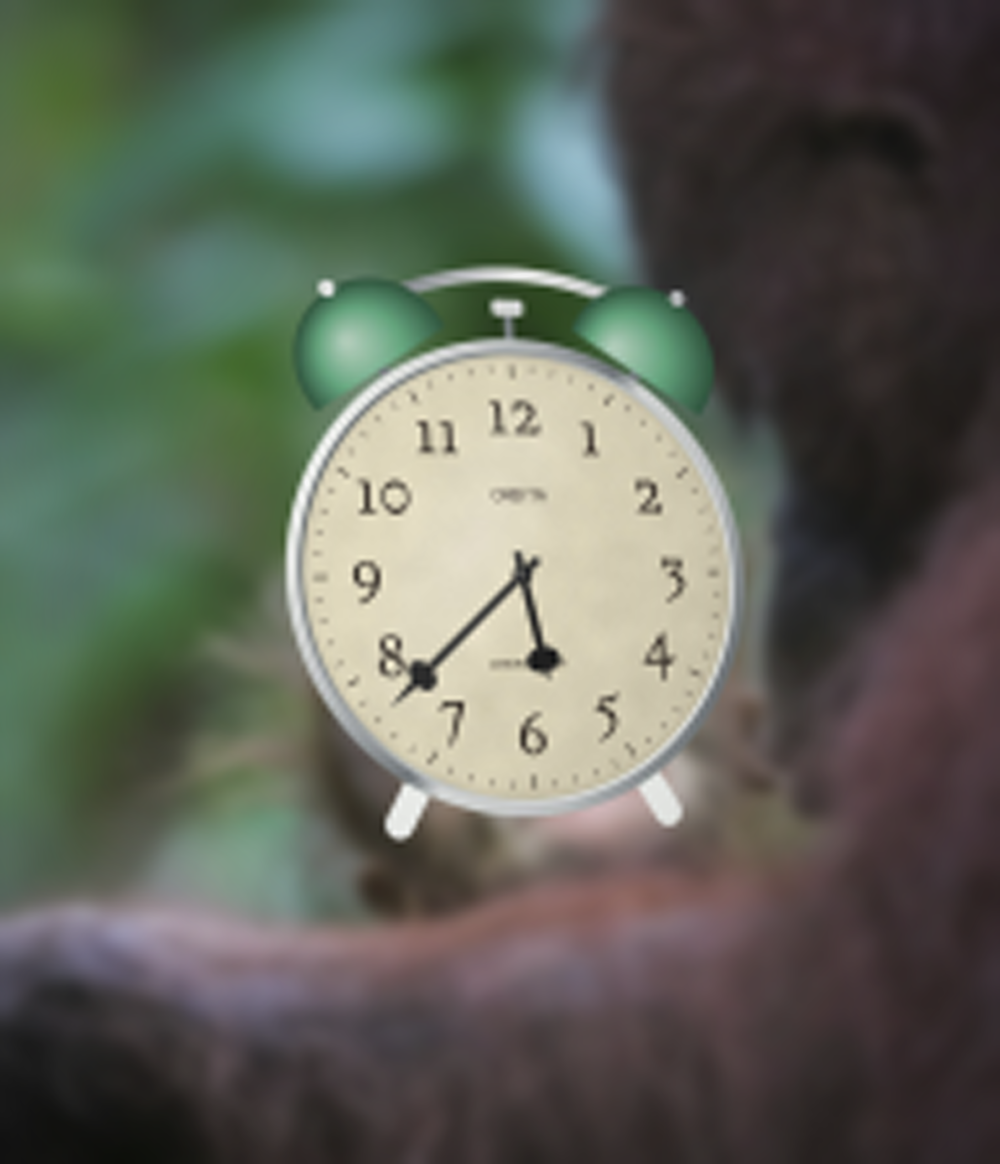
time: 5:38
